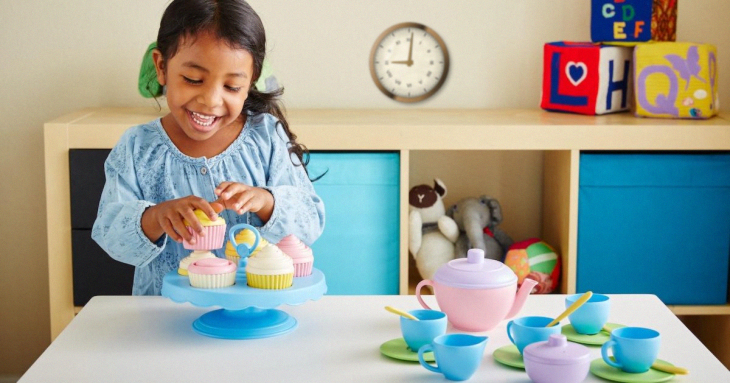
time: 9:01
